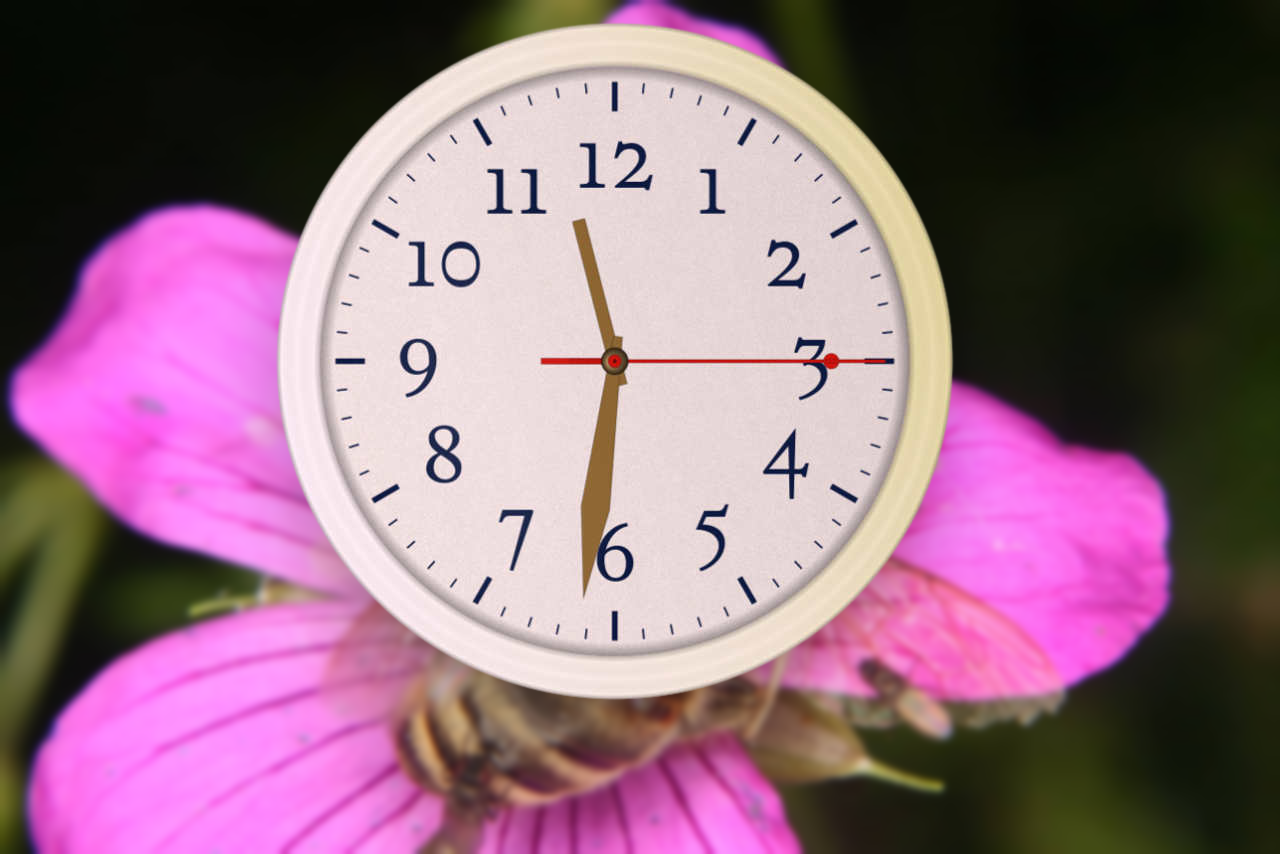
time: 11:31:15
